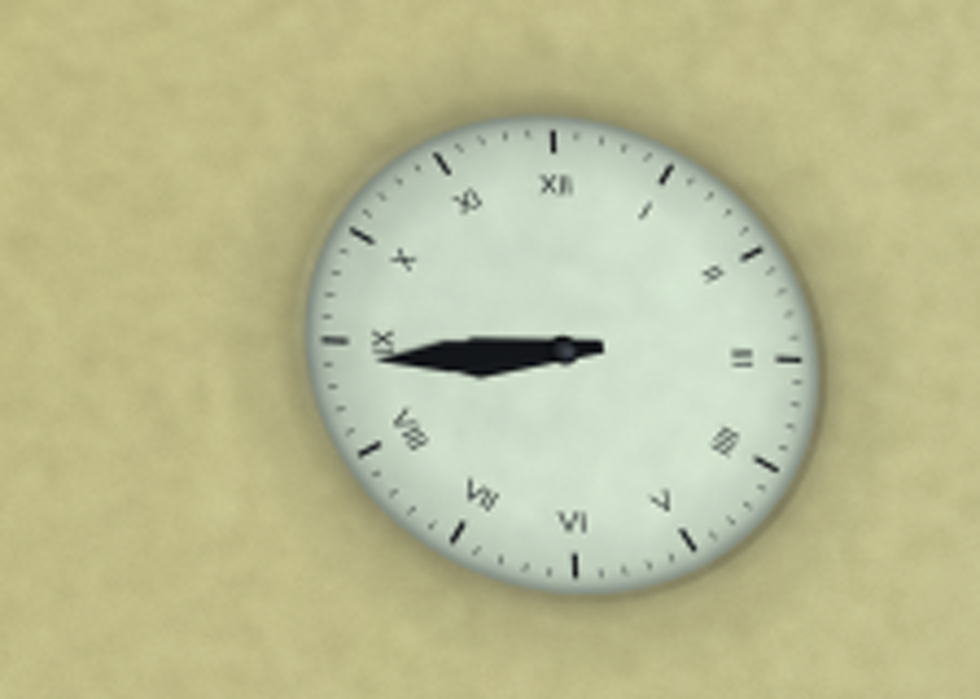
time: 8:44
